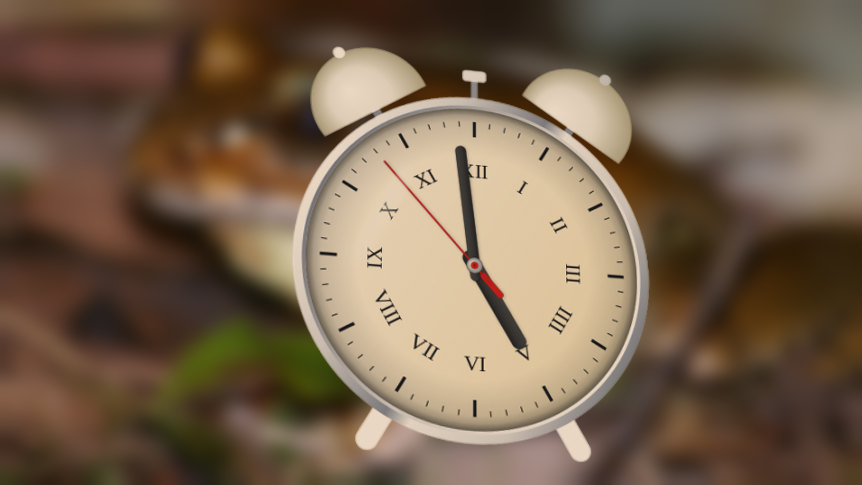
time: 4:58:53
